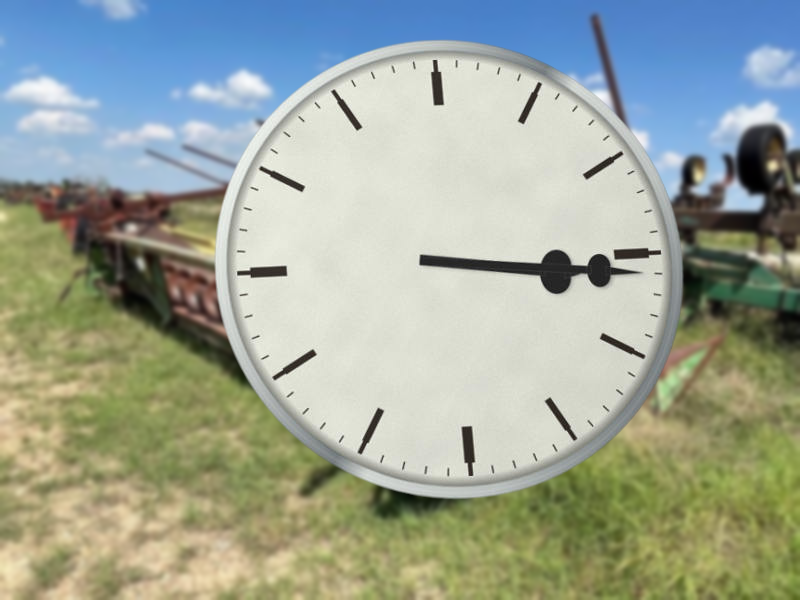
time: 3:16
